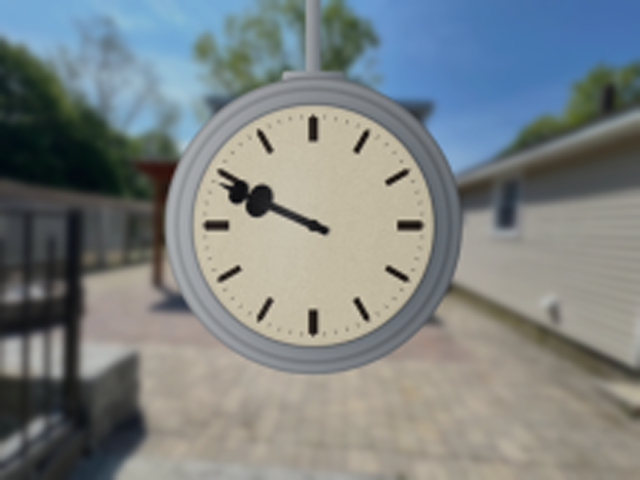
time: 9:49
